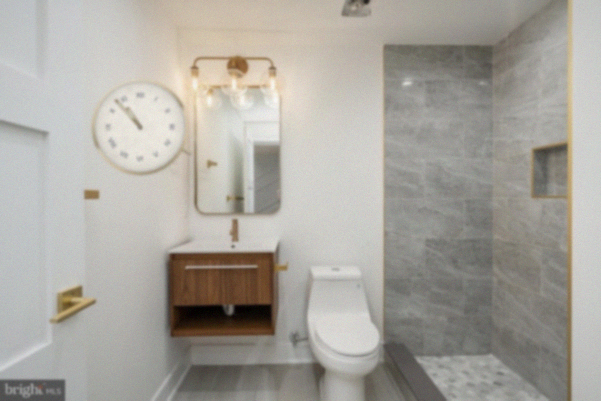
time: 10:53
